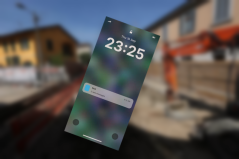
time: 23:25
